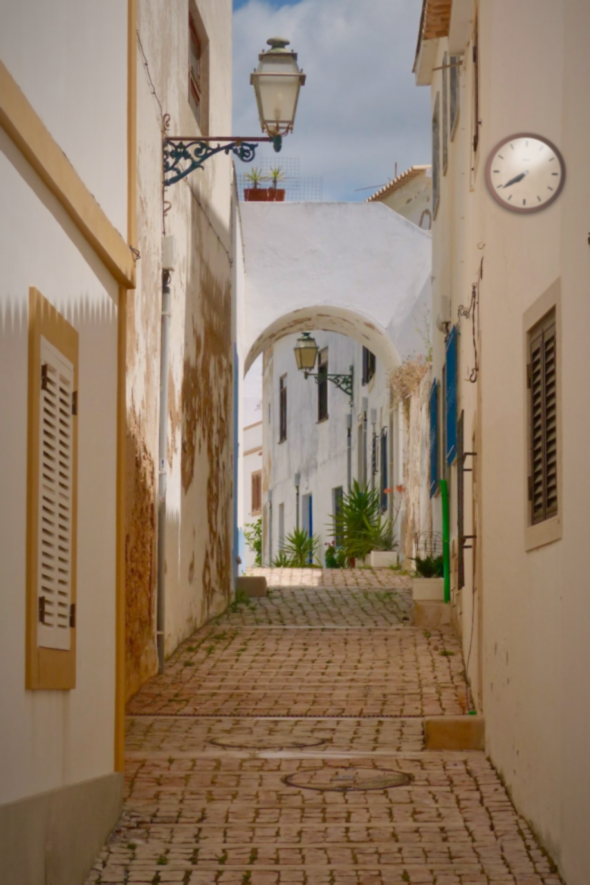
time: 7:39
